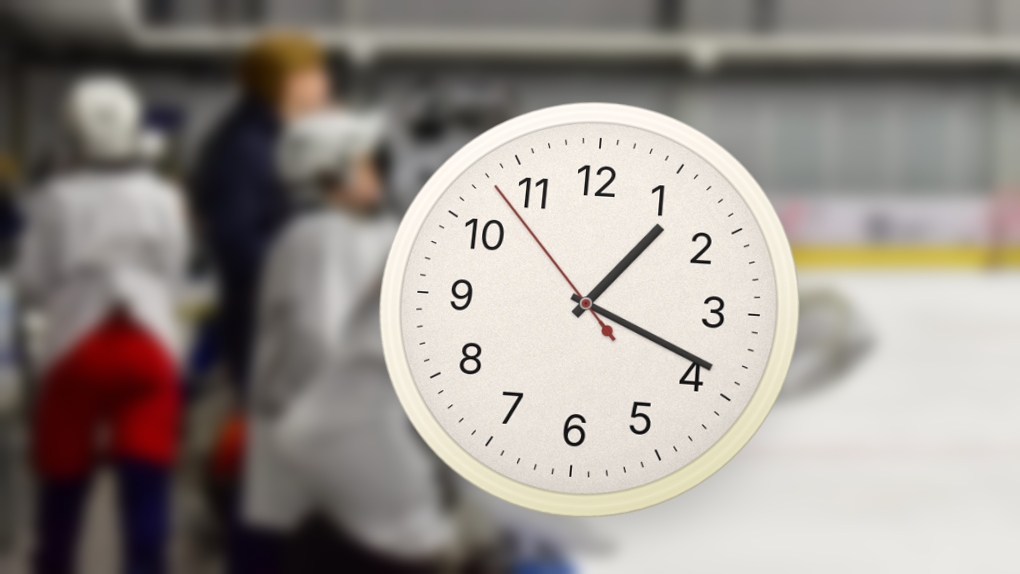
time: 1:18:53
